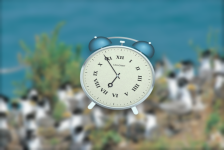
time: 6:54
